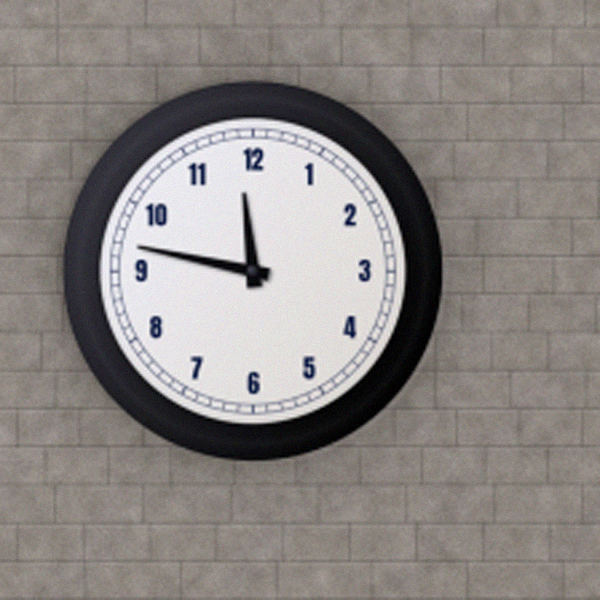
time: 11:47
